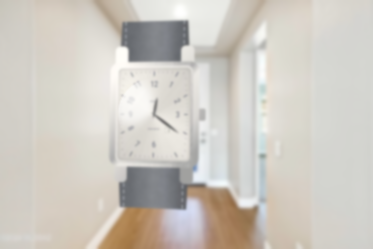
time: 12:21
